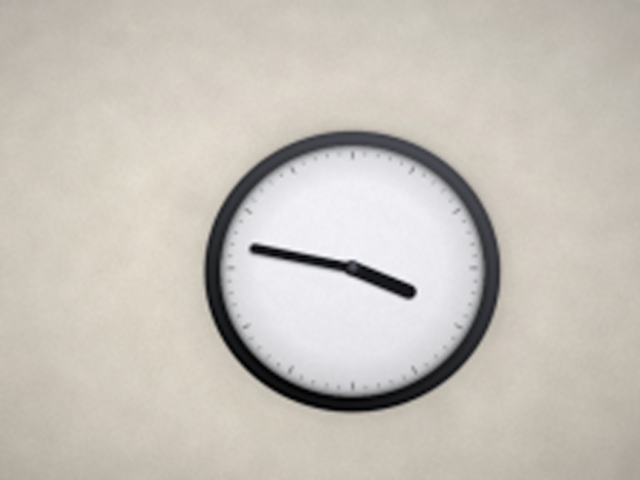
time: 3:47
